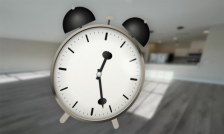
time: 12:27
